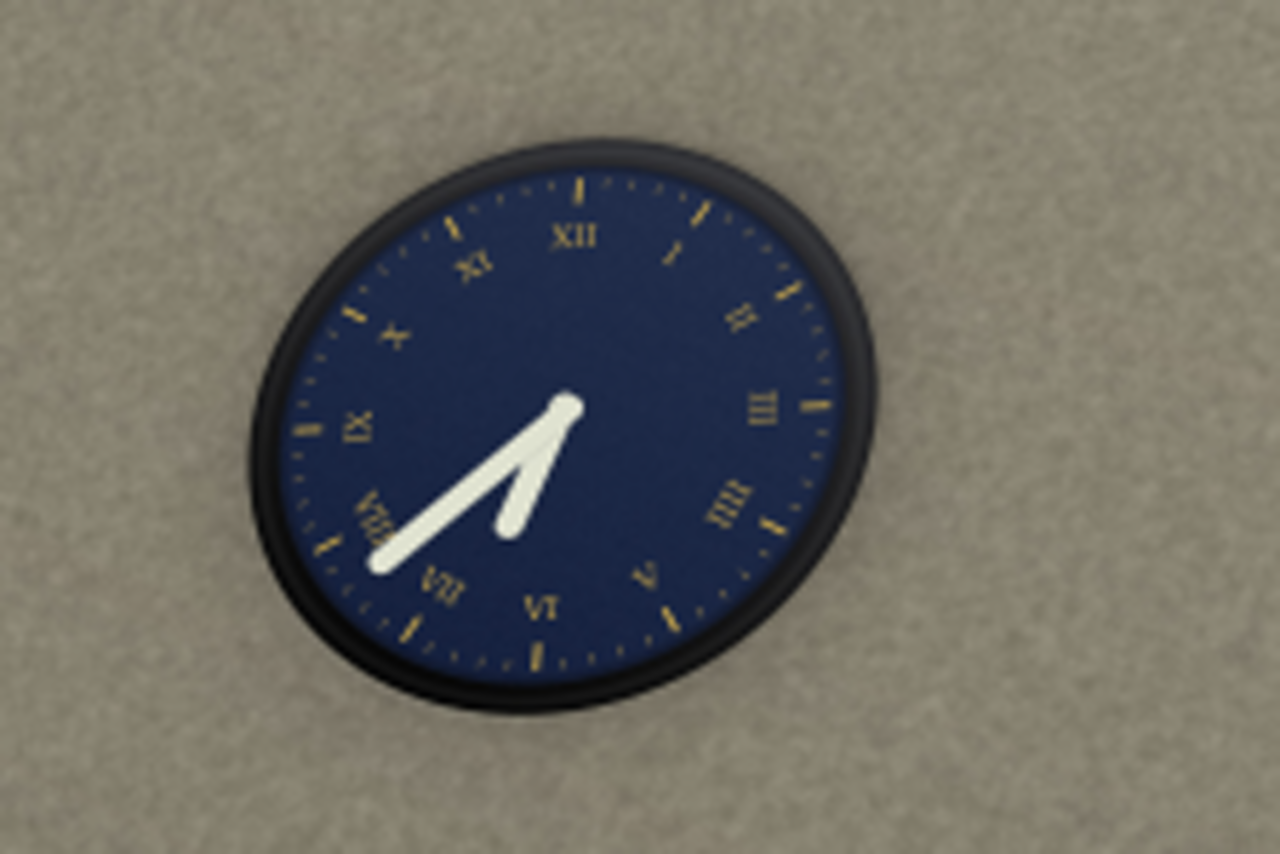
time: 6:38
